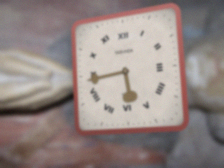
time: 5:44
